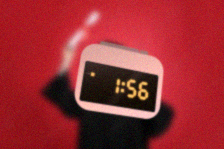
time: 1:56
